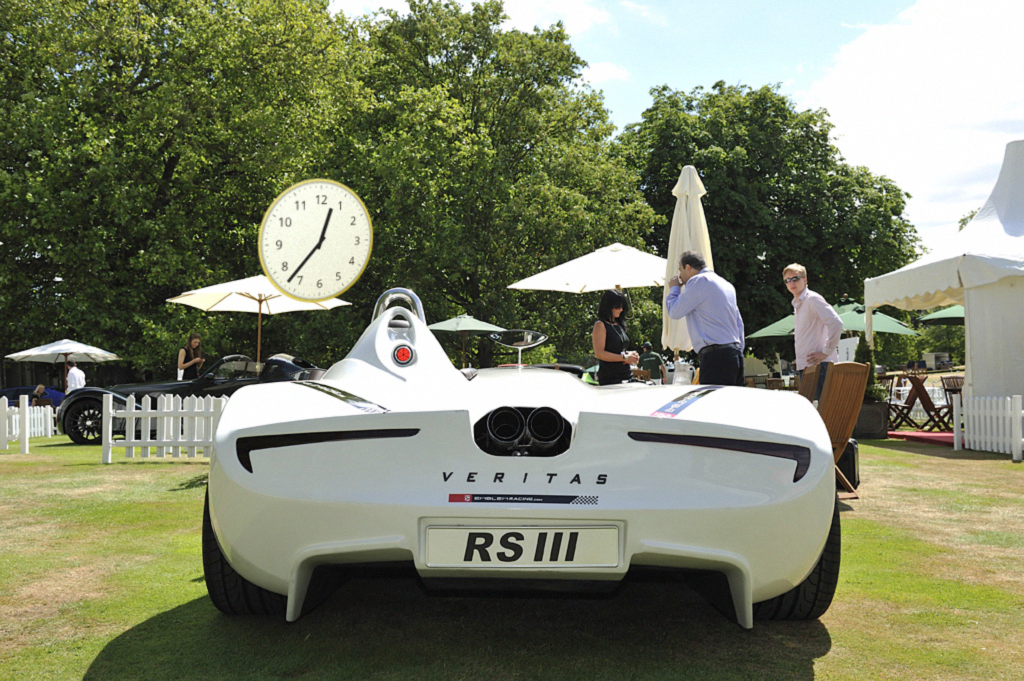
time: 12:37
